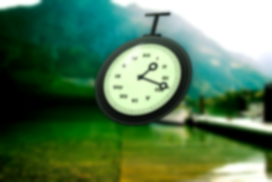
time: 1:18
